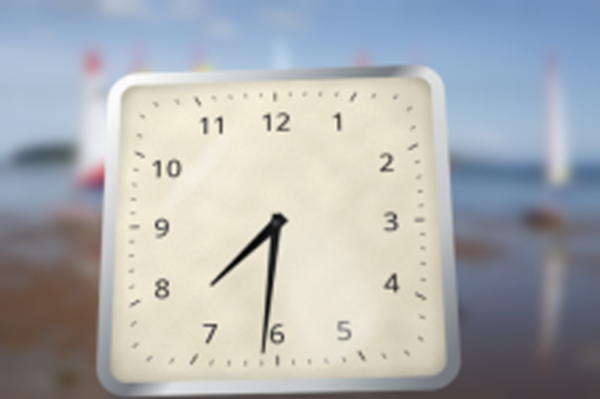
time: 7:31
